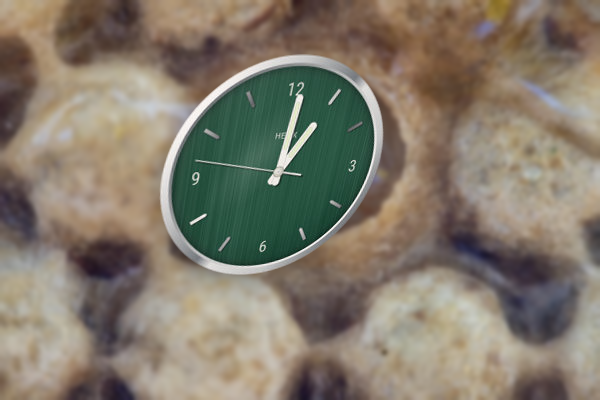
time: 1:00:47
